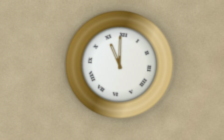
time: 10:59
